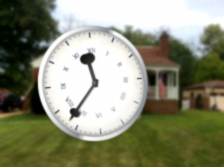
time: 11:37
